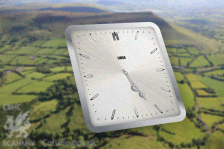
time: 5:26
